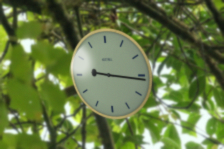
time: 9:16
